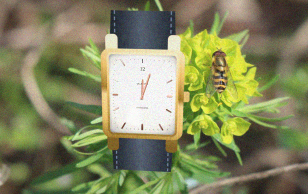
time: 12:03
